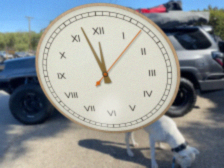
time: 11:57:07
